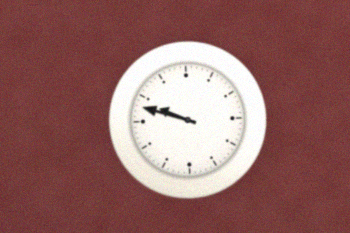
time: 9:48
